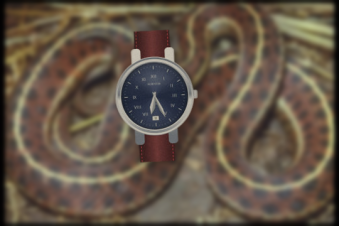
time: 6:26
